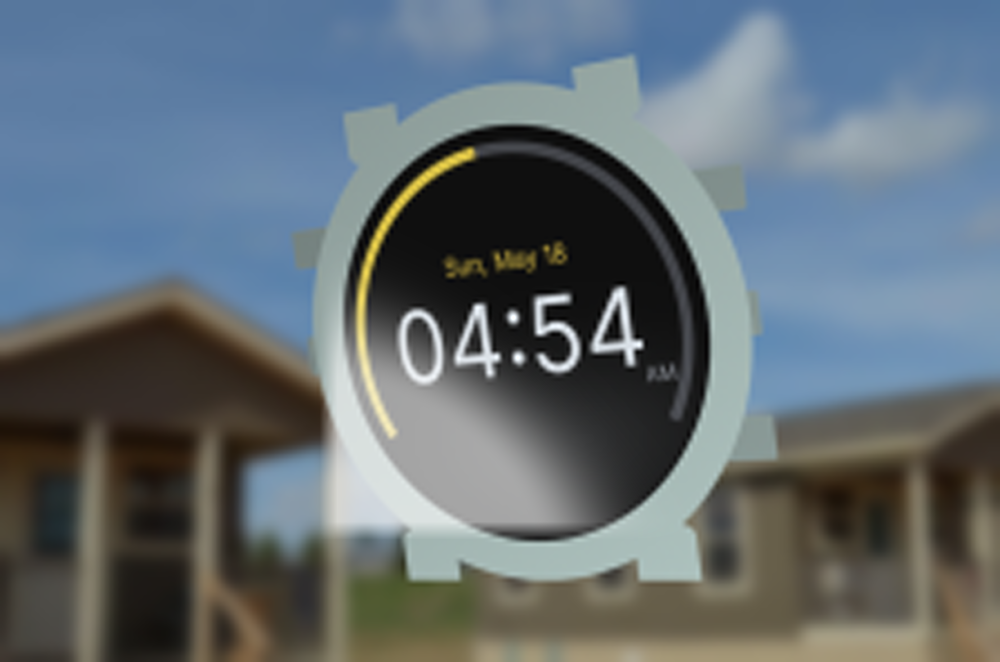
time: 4:54
